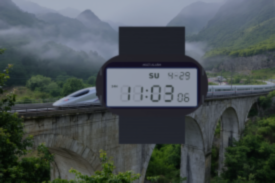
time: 11:03
